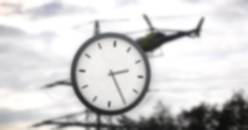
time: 2:25
